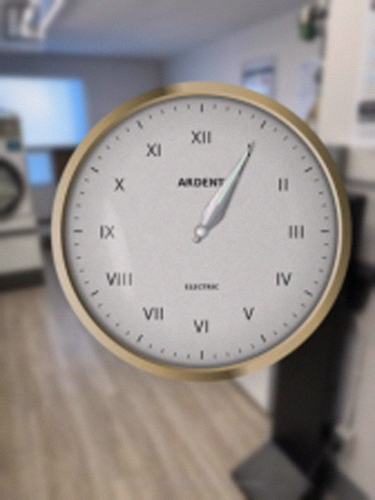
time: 1:05
